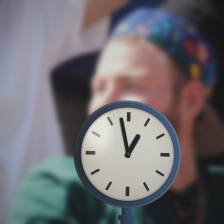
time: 12:58
